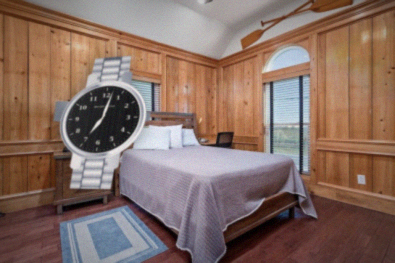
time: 7:02
